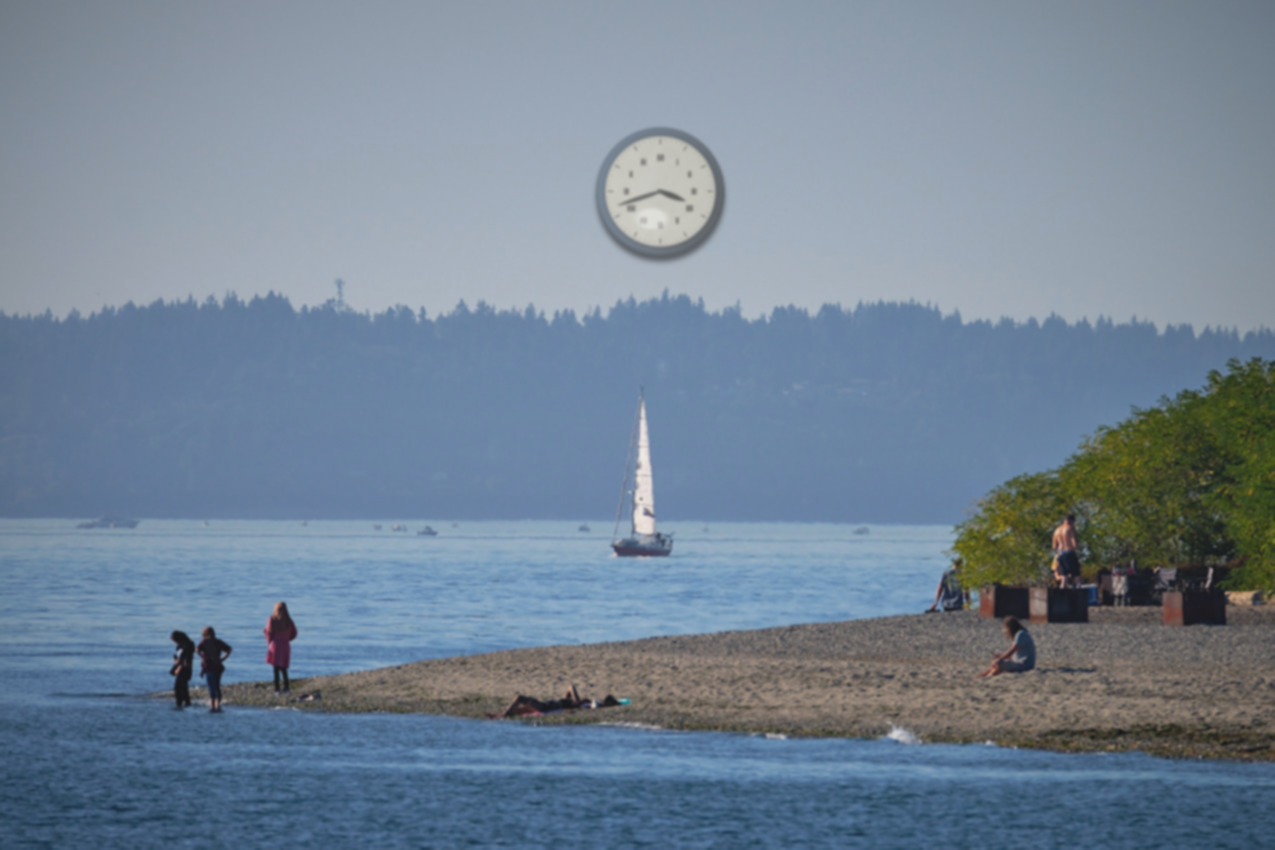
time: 3:42
